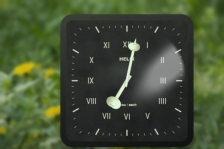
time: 7:02
